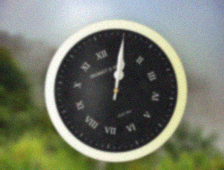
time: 1:05
